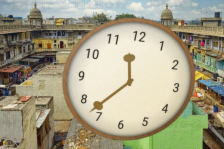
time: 11:37
